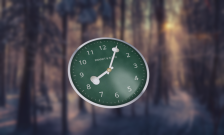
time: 8:05
